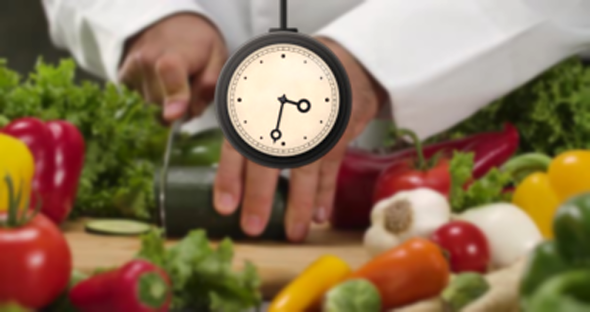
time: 3:32
